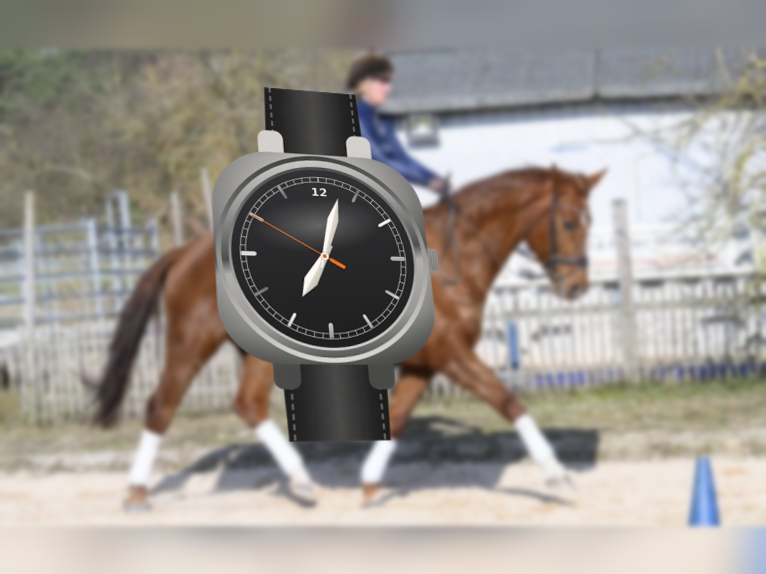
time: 7:02:50
